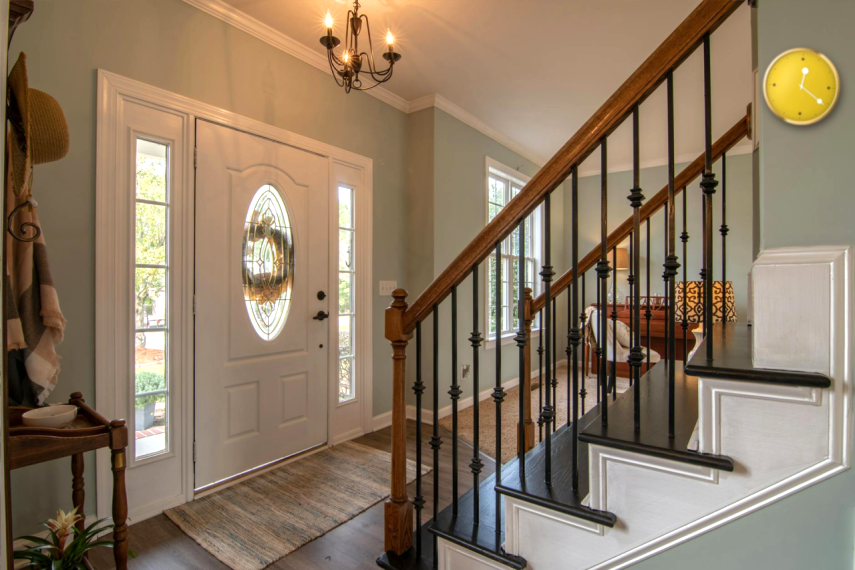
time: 12:21
